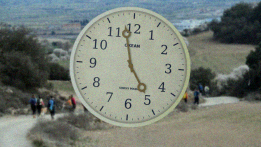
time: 4:58
